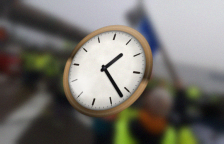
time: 1:22
